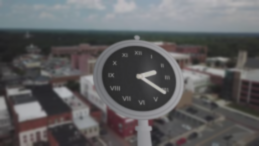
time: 2:21
